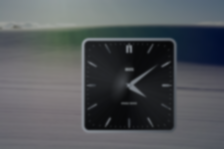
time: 4:09
